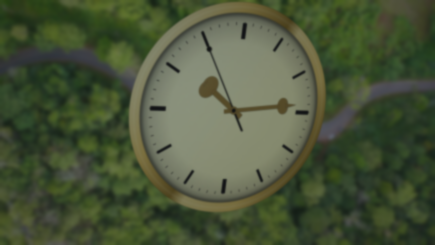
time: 10:13:55
